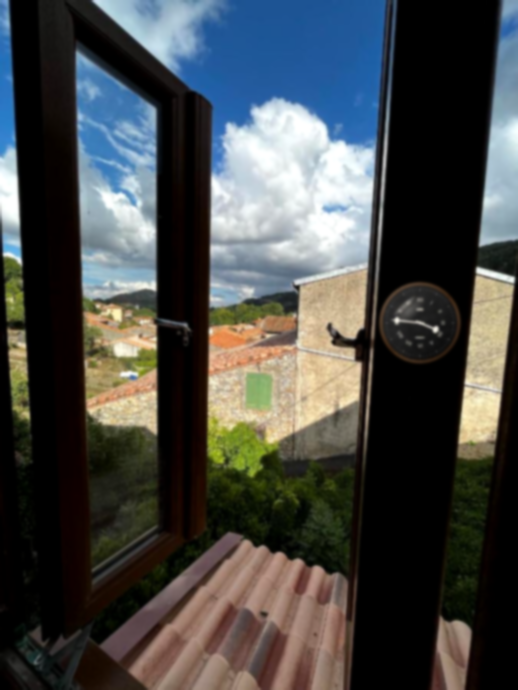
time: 3:46
